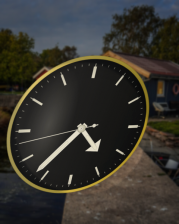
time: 4:36:43
